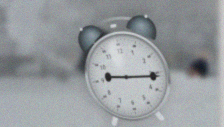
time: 9:16
